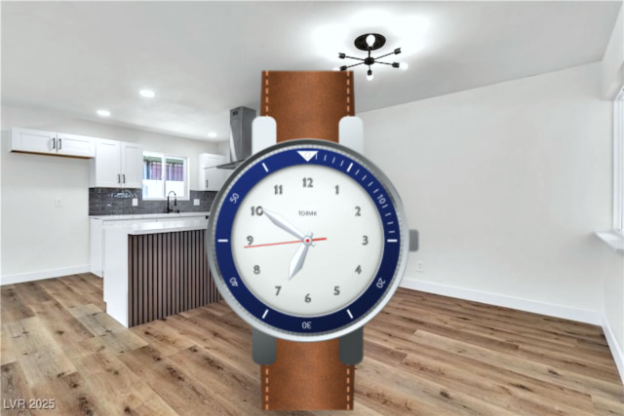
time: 6:50:44
